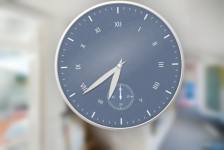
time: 6:39
